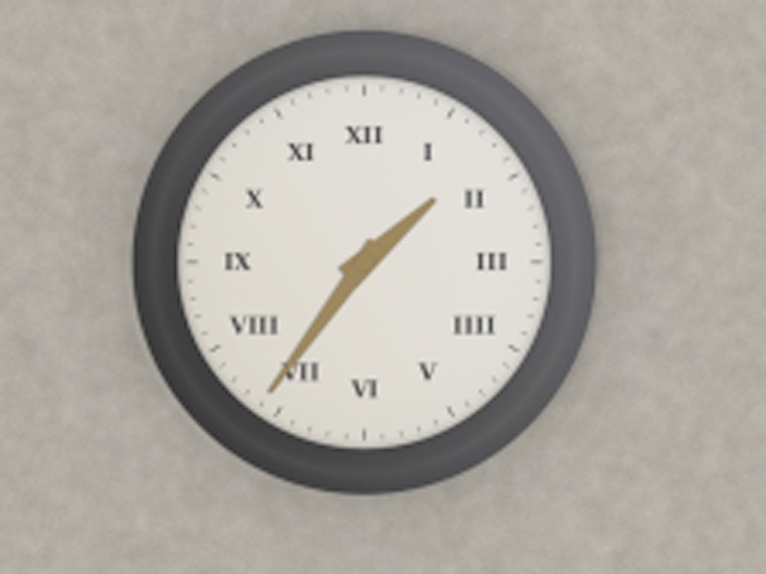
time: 1:36
